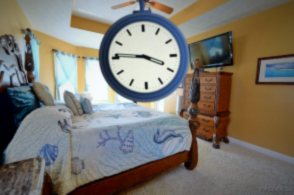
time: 3:46
